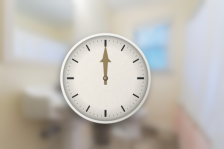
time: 12:00
